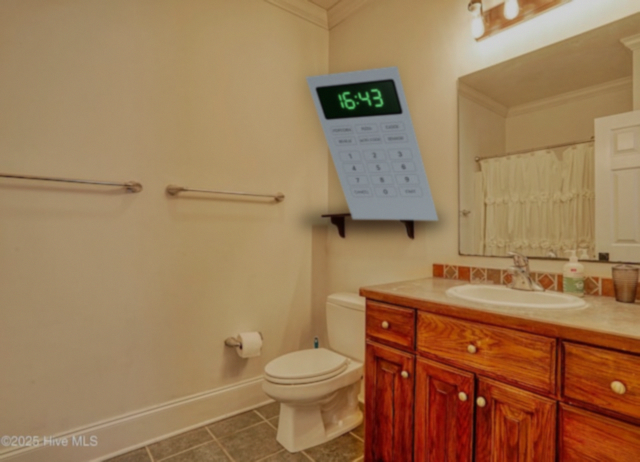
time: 16:43
